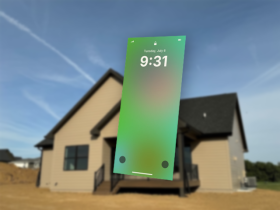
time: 9:31
